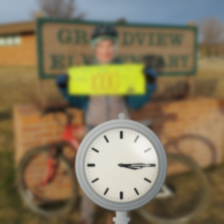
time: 3:15
